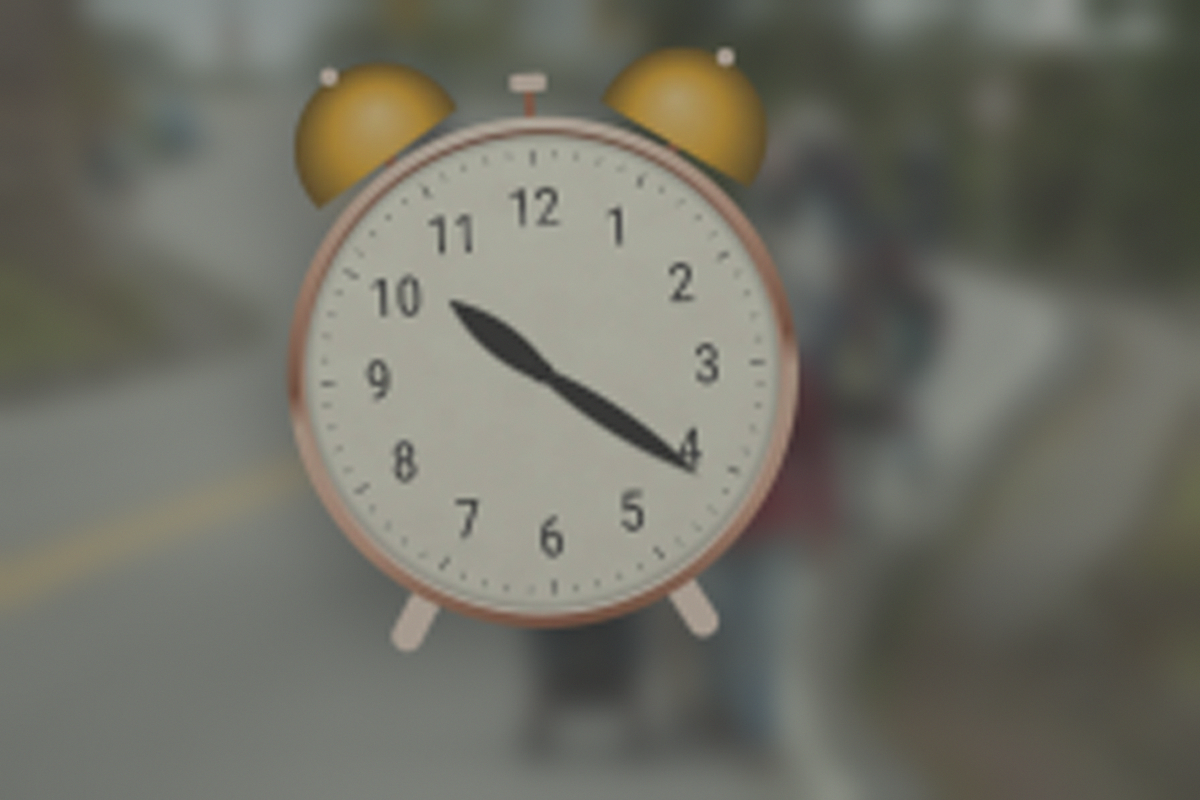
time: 10:21
